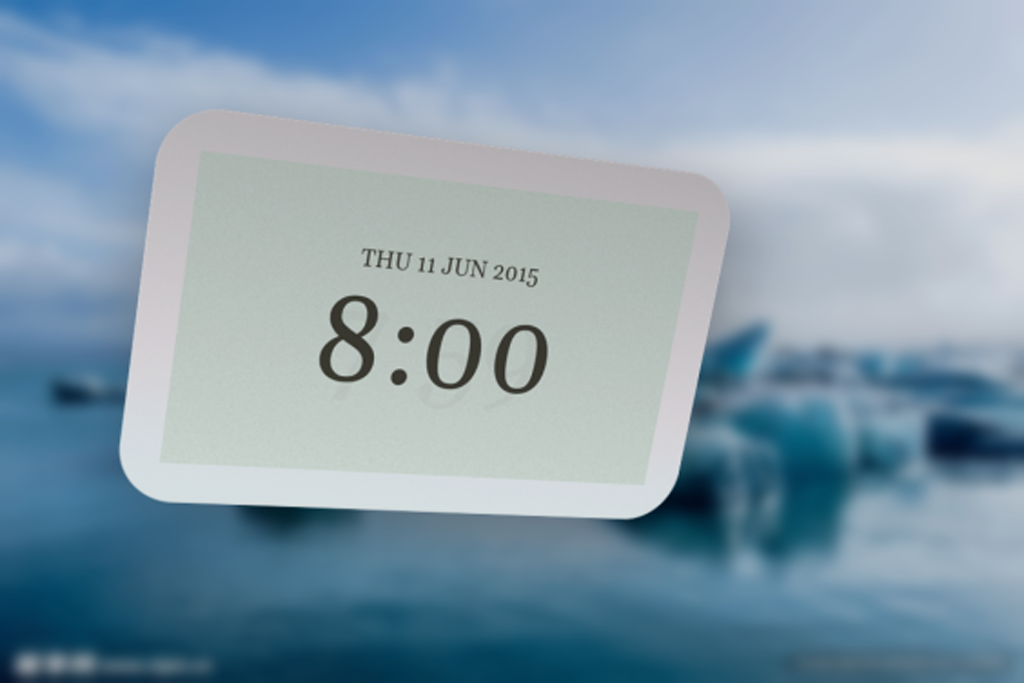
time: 8:00
